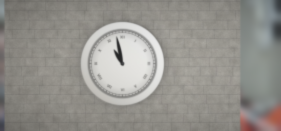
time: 10:58
